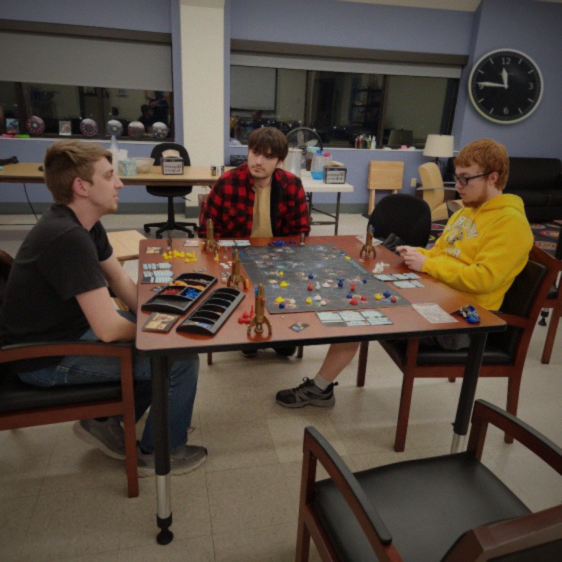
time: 11:46
